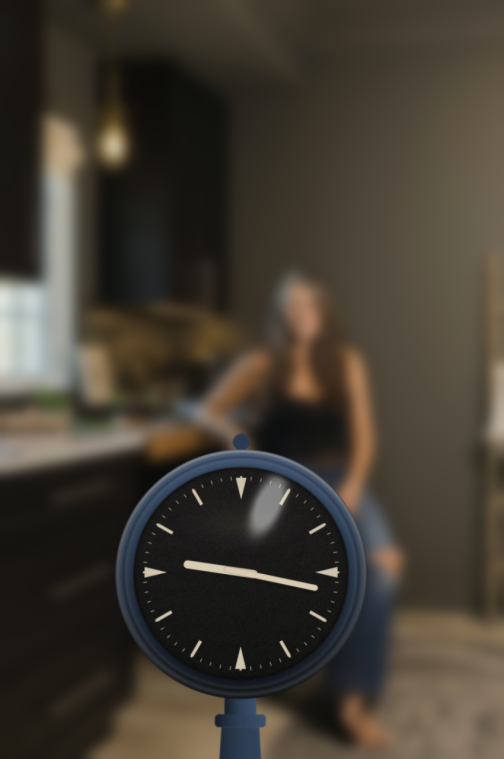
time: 9:17
